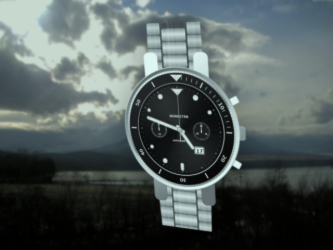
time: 4:48
